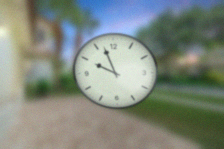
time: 9:57
